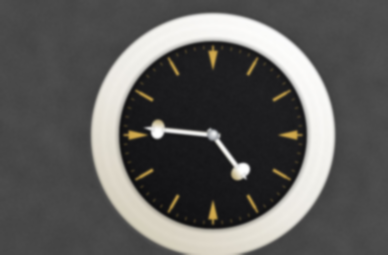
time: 4:46
